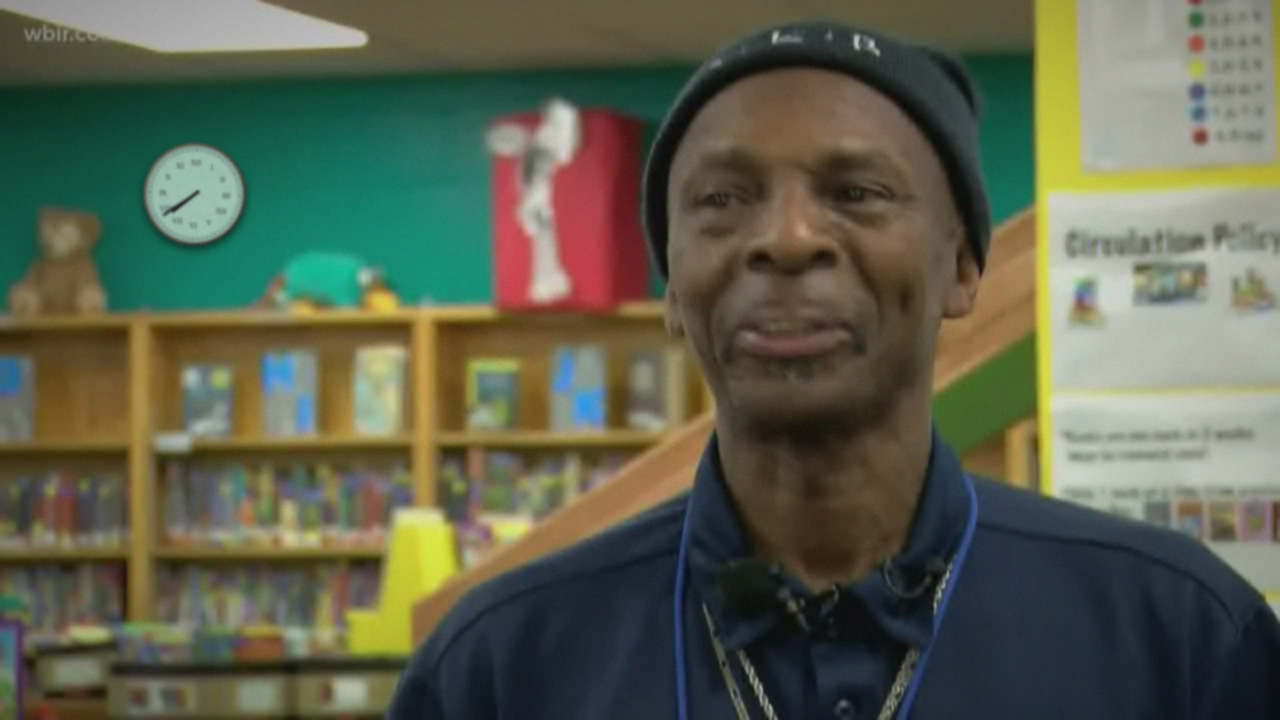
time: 7:39
